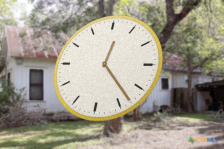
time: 12:23
